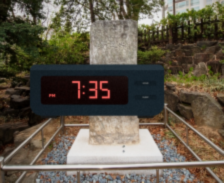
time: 7:35
